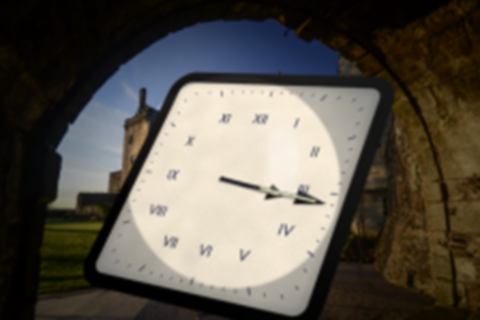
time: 3:16
